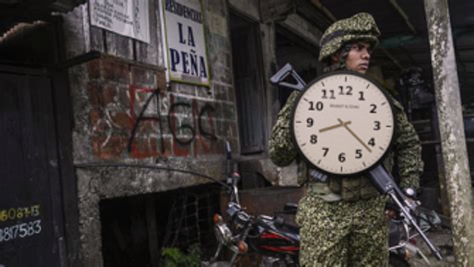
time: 8:22
